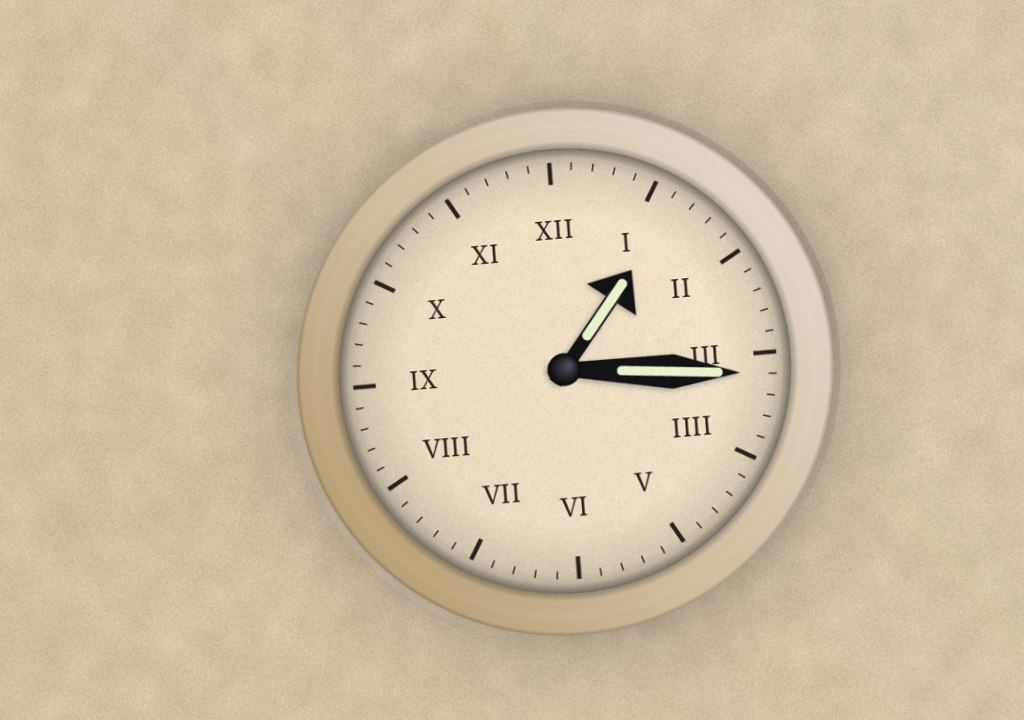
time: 1:16
